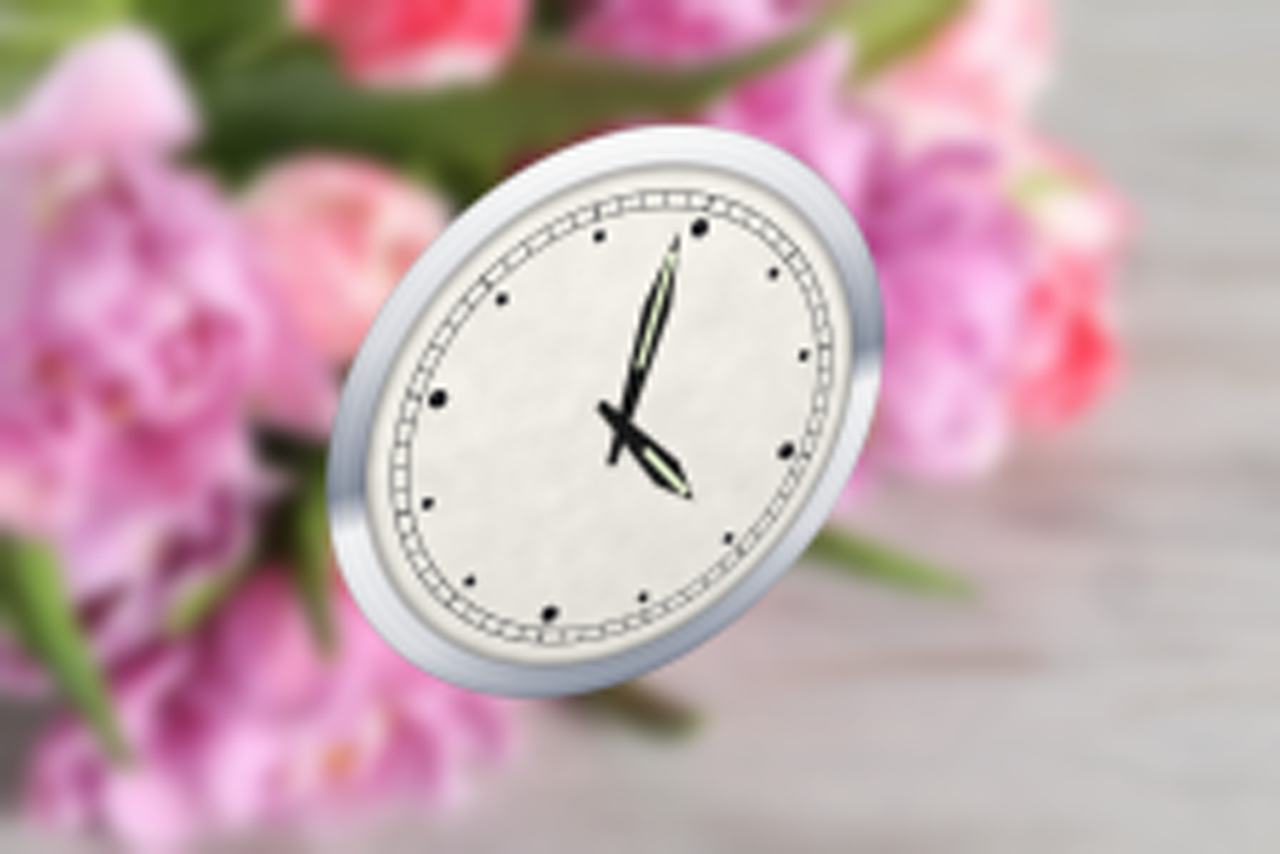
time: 3:59
